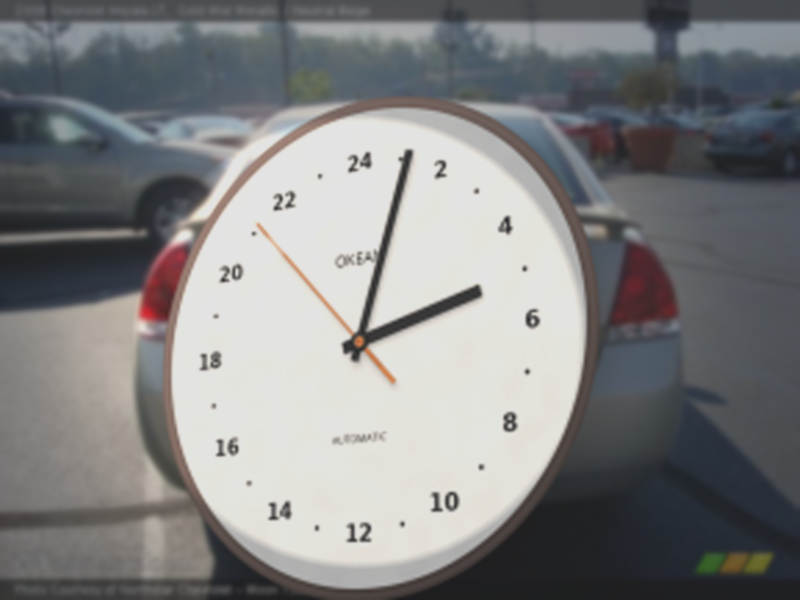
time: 5:02:53
